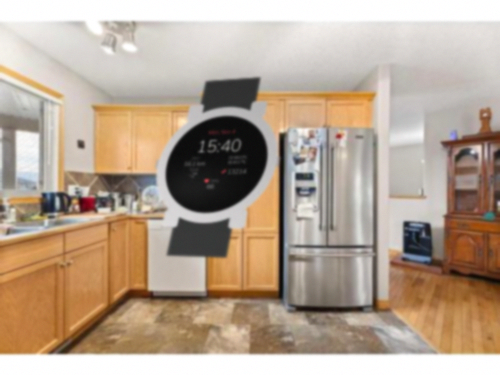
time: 15:40
